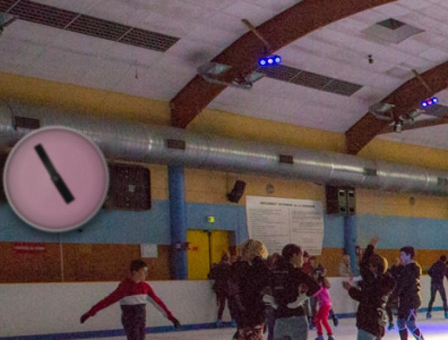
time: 4:55
